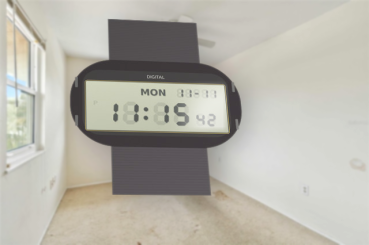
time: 11:15:42
